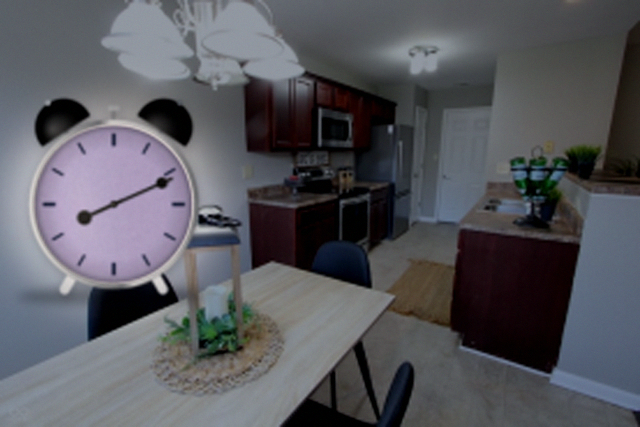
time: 8:11
